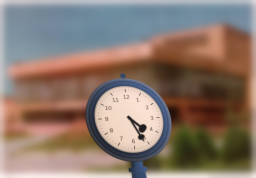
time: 4:26
